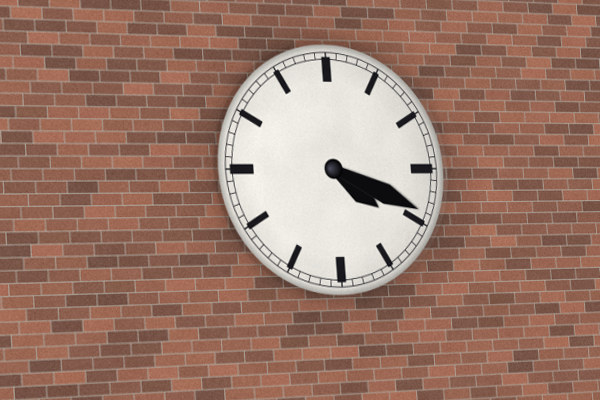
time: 4:19
